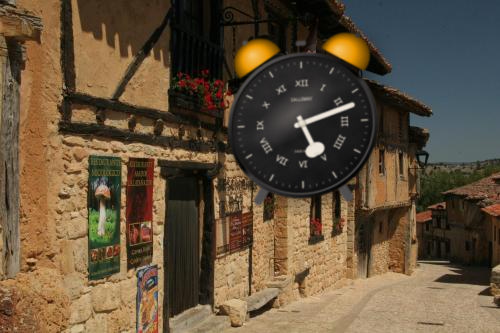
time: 5:12
